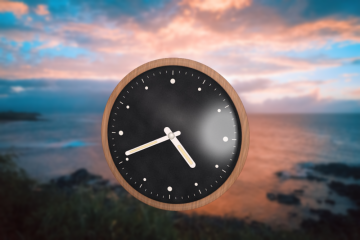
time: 4:41
